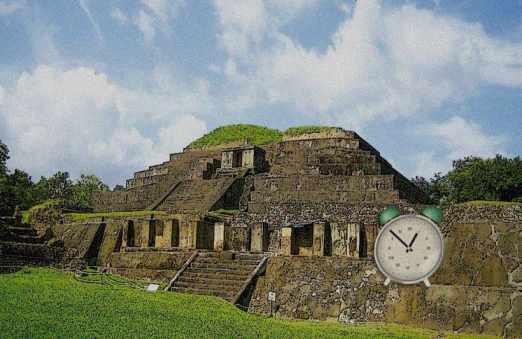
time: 12:52
